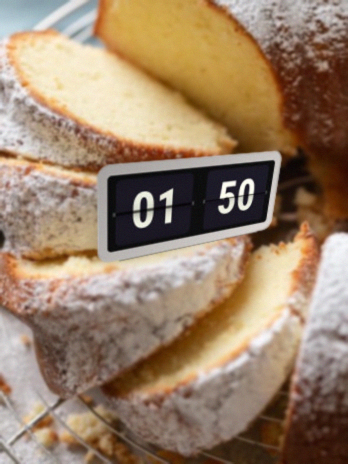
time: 1:50
